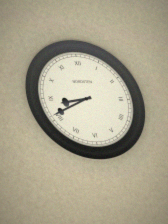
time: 8:41
